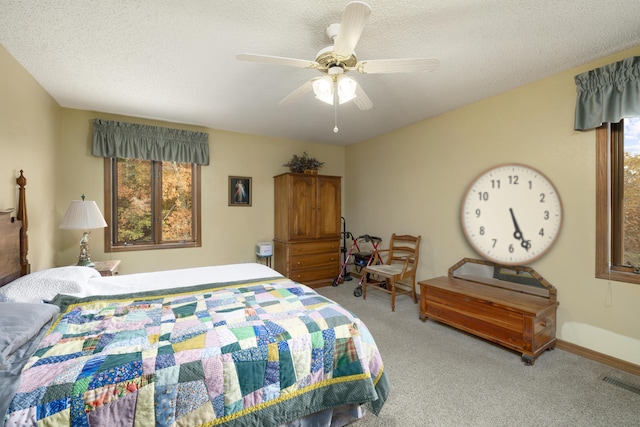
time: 5:26
